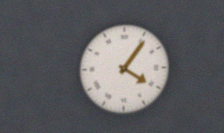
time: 4:06
